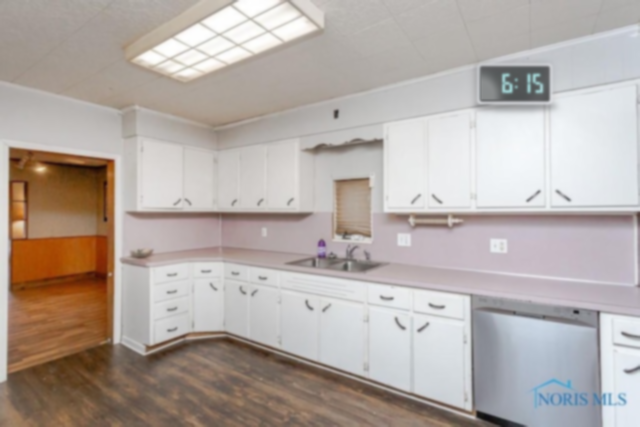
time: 6:15
